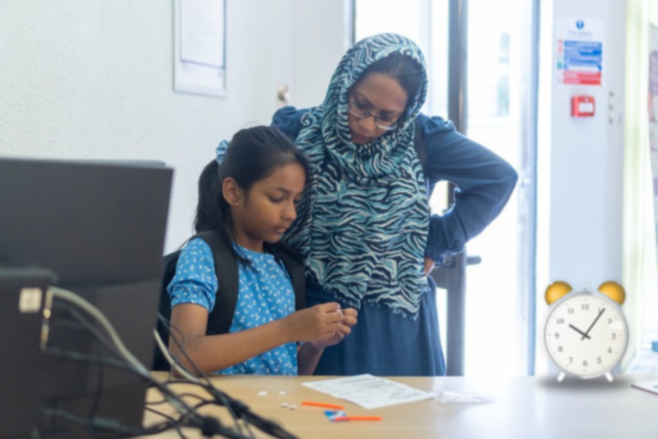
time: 10:06
